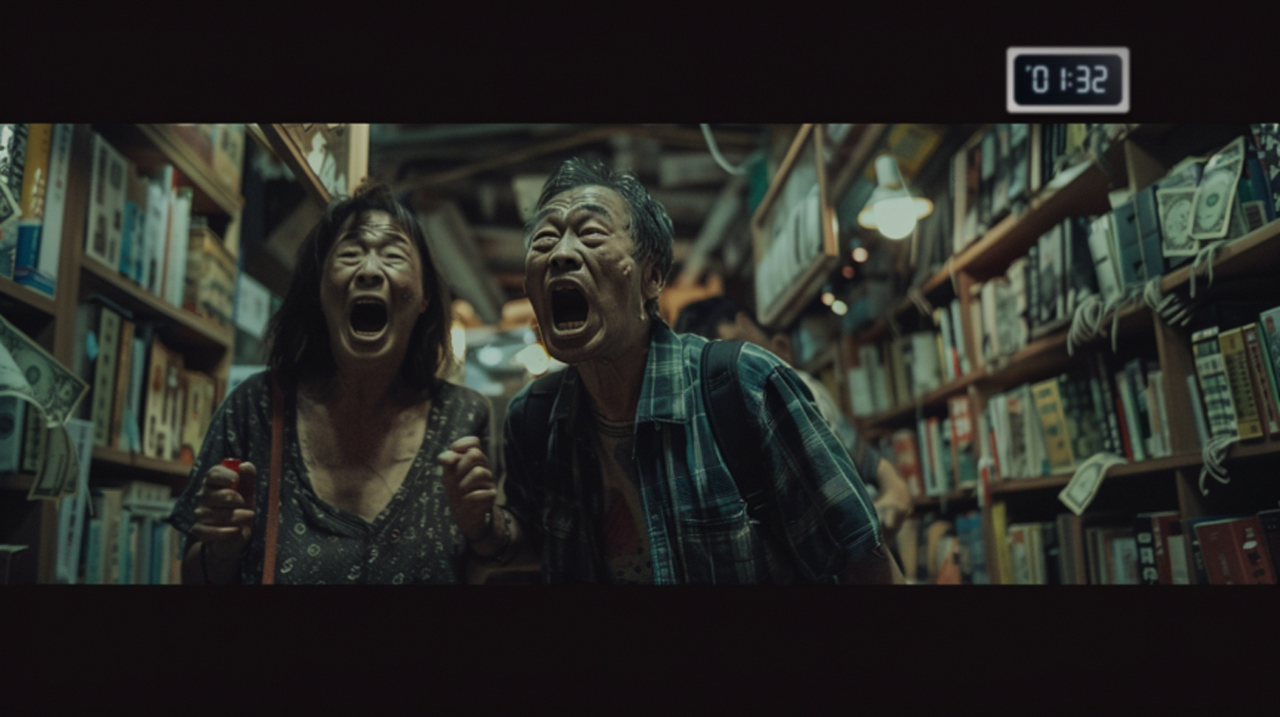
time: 1:32
